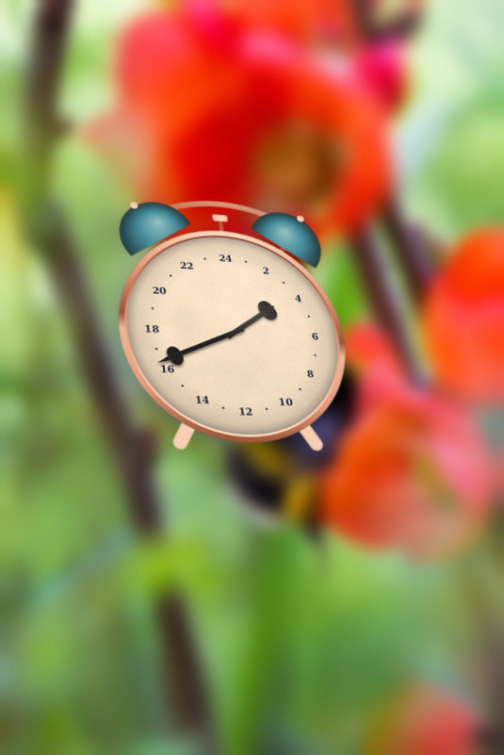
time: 3:41
